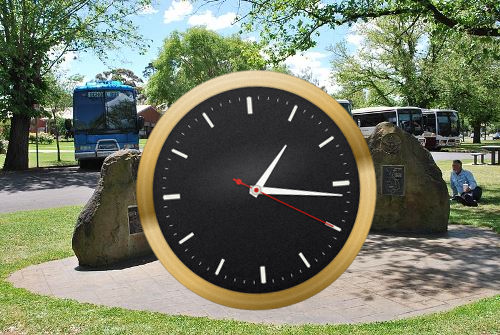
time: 1:16:20
